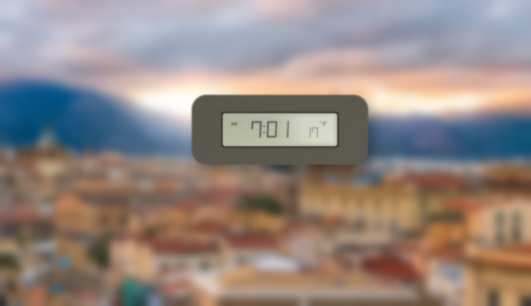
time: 7:01
